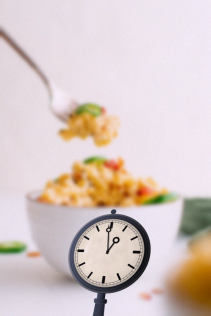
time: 12:59
